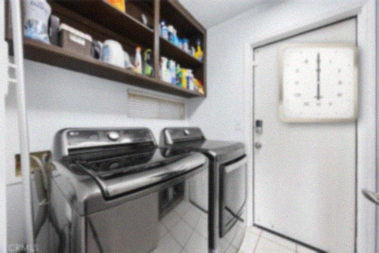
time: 6:00
